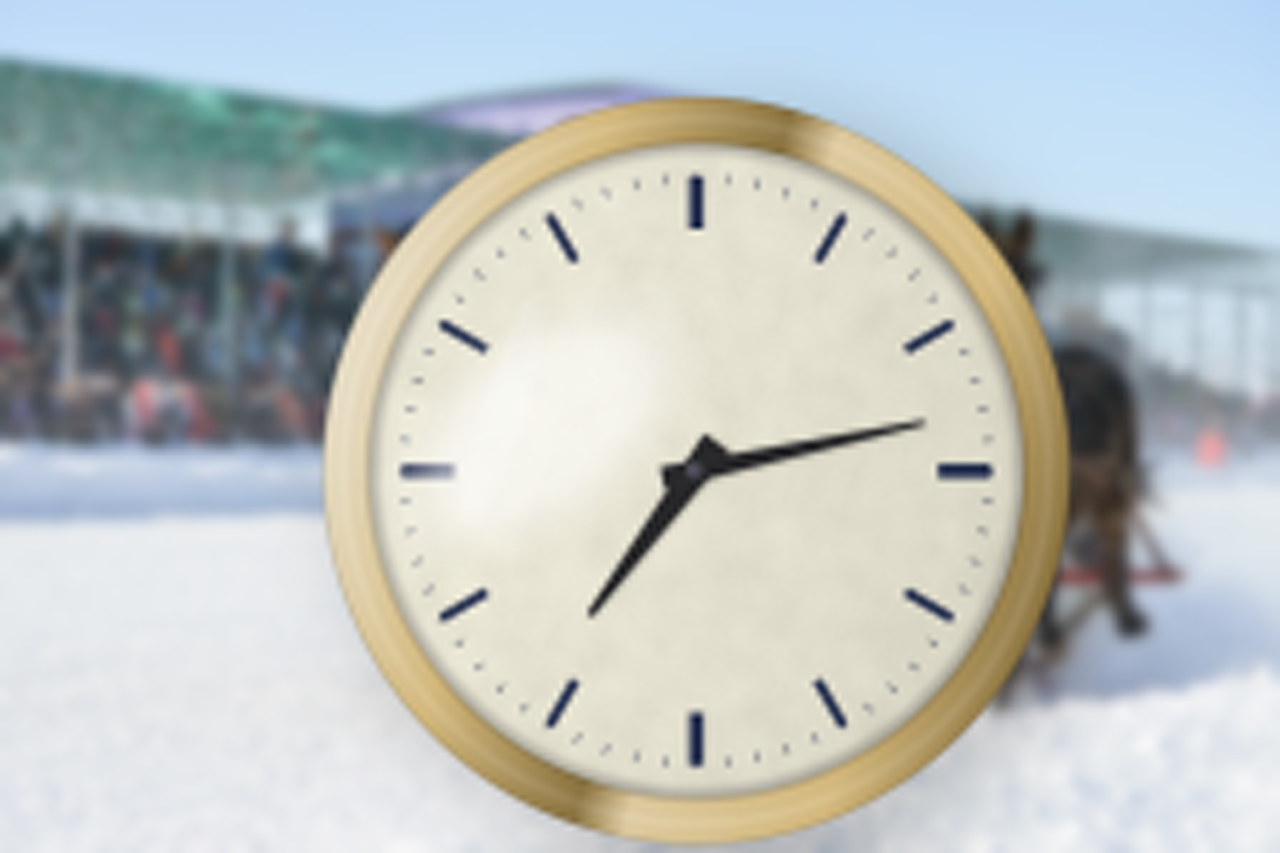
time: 7:13
